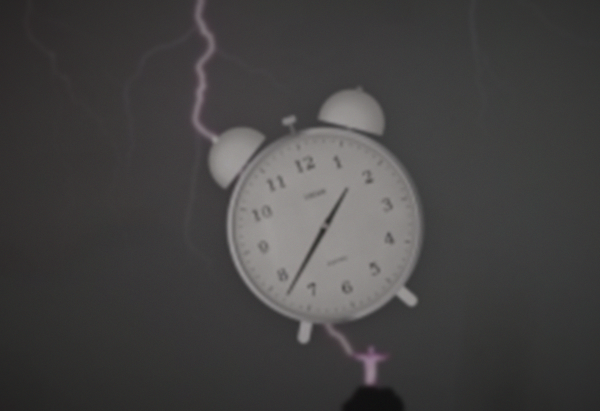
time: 1:38
